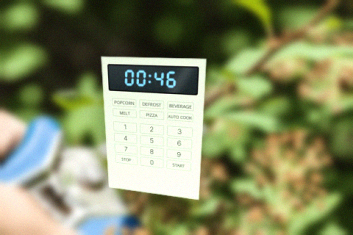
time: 0:46
